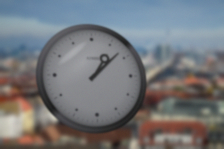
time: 1:08
